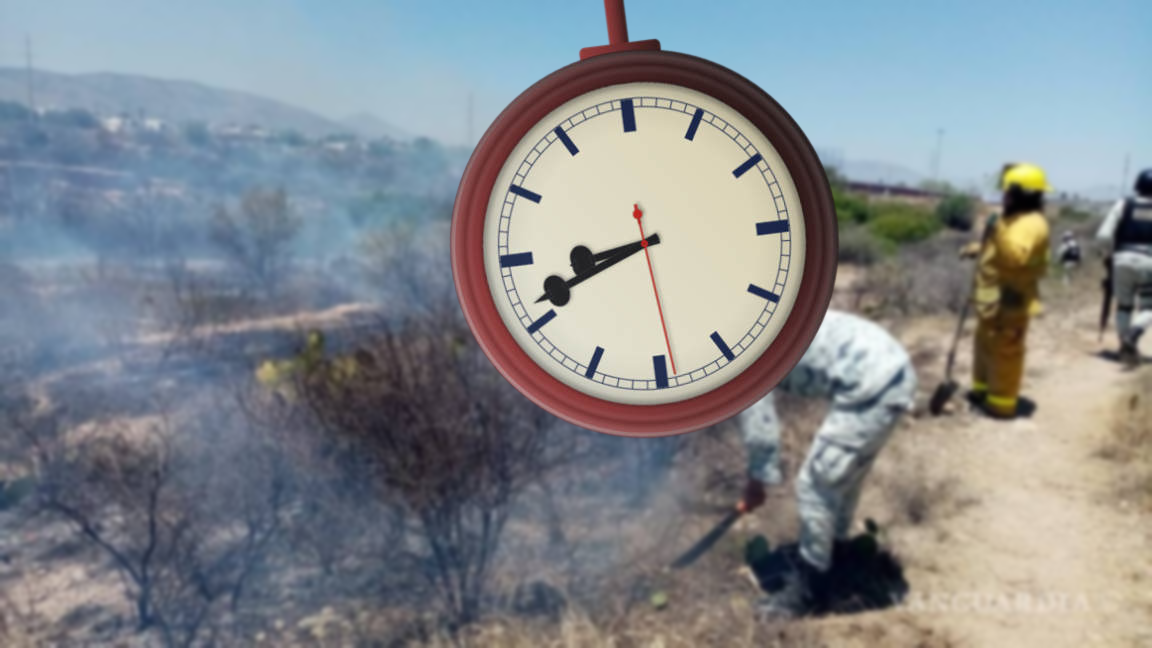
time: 8:41:29
